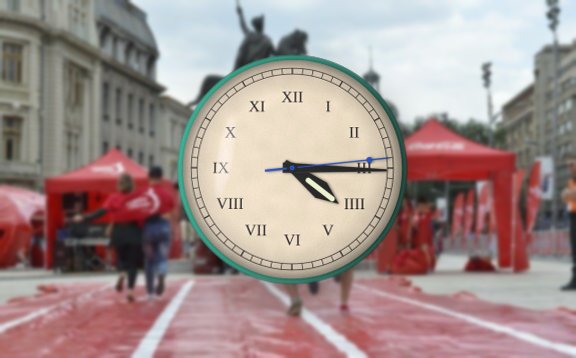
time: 4:15:14
